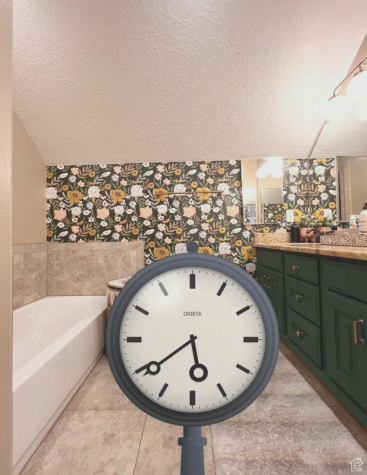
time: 5:39
